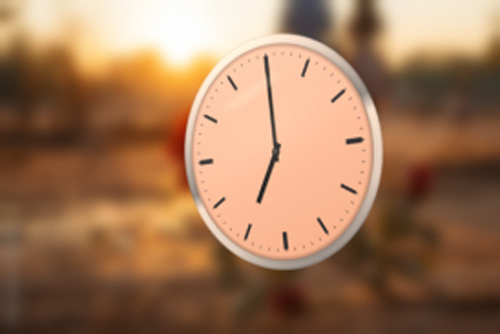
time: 7:00
